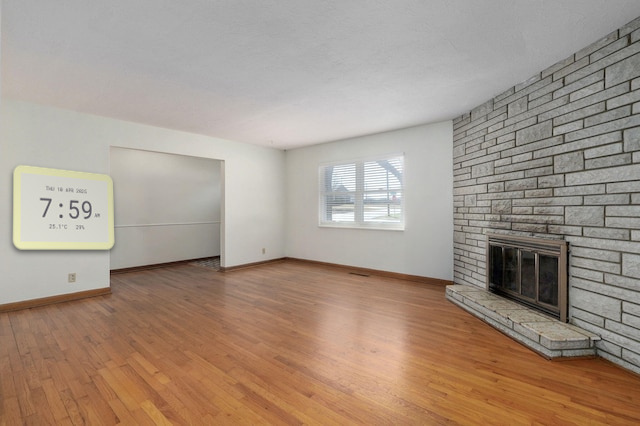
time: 7:59
